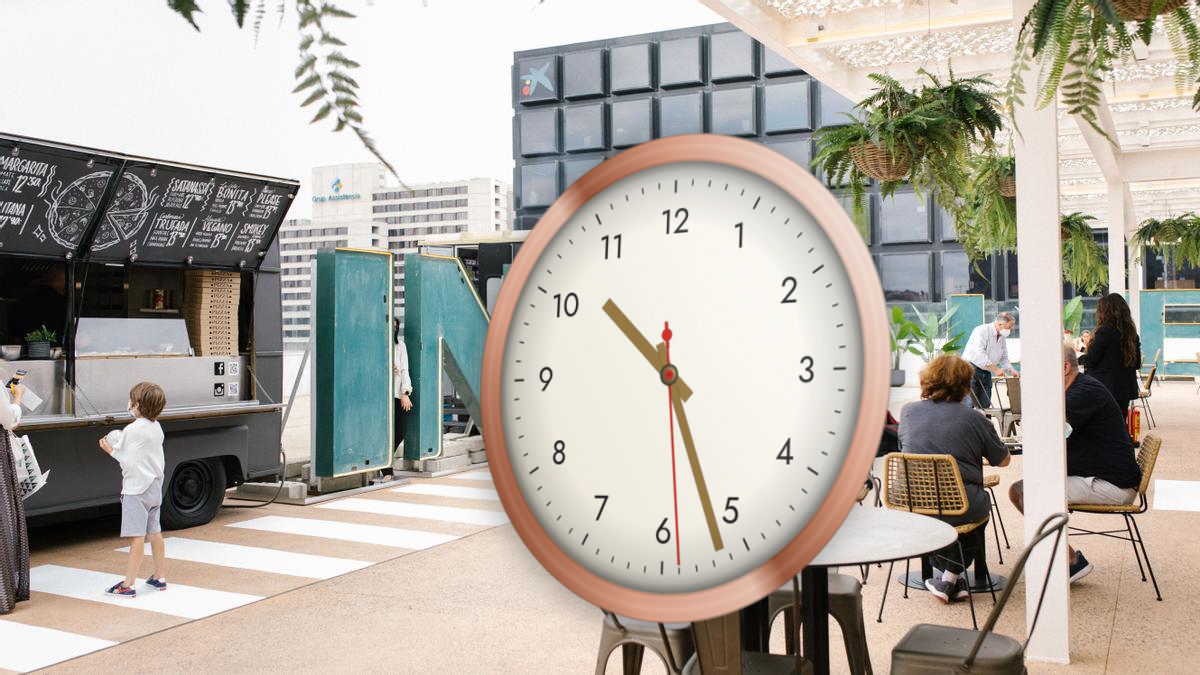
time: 10:26:29
